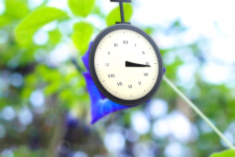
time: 3:16
